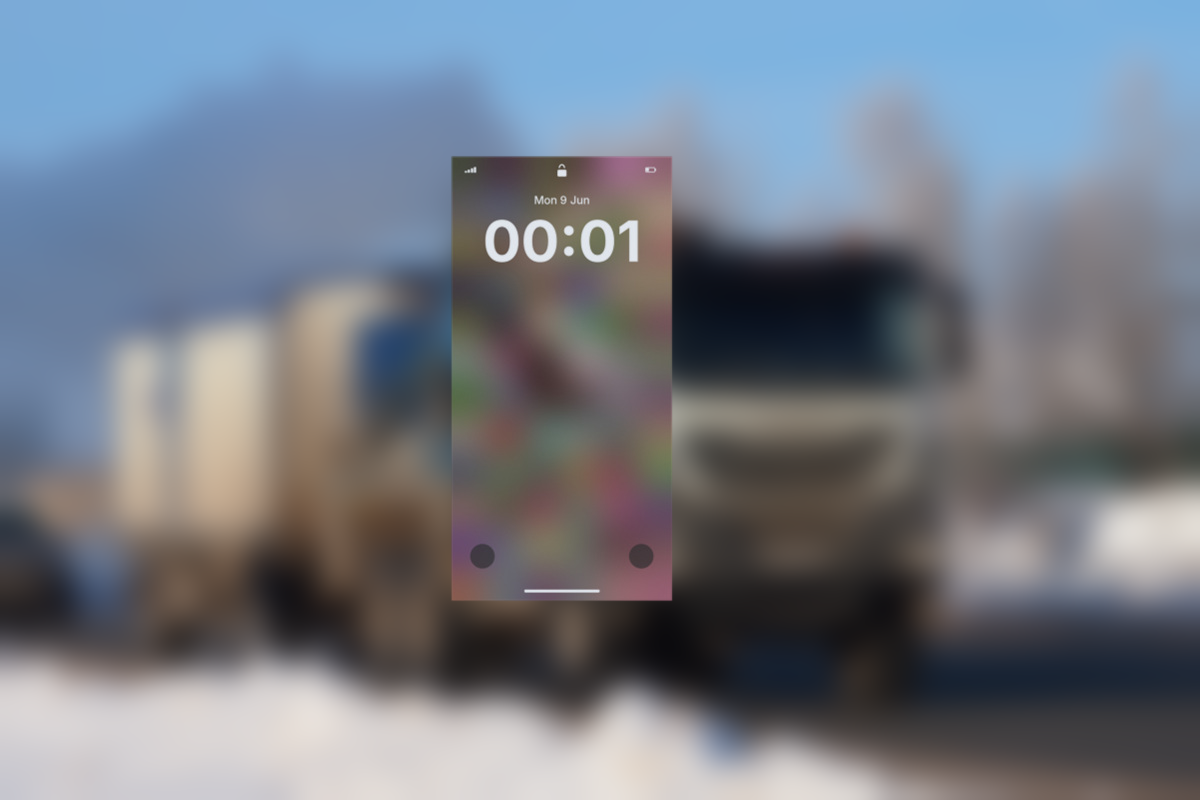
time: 0:01
